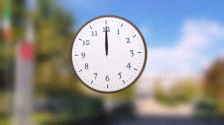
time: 12:00
